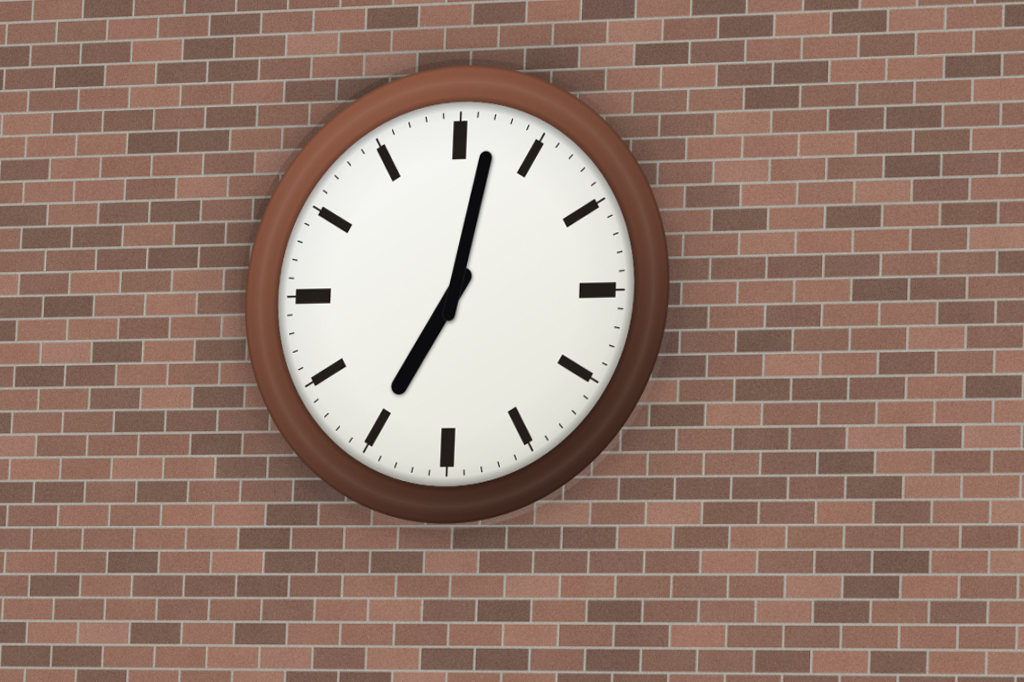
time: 7:02
